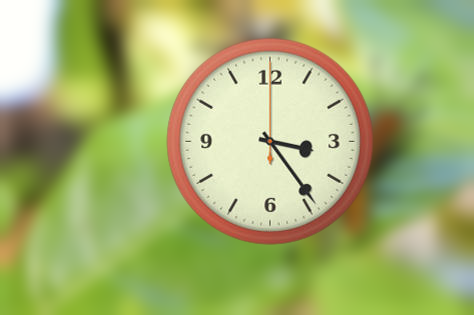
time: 3:24:00
